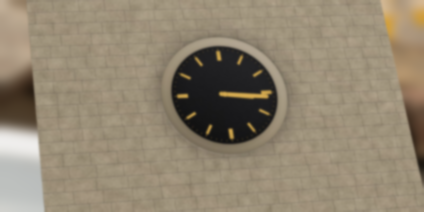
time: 3:16
